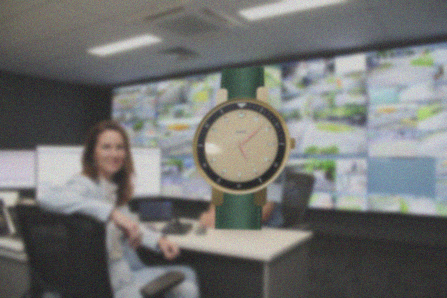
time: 5:08
